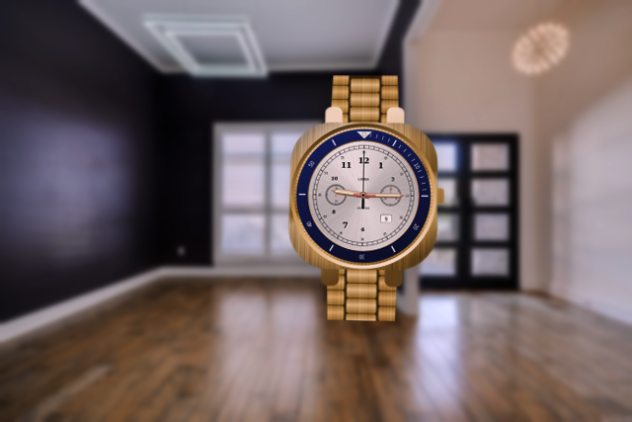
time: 9:15
